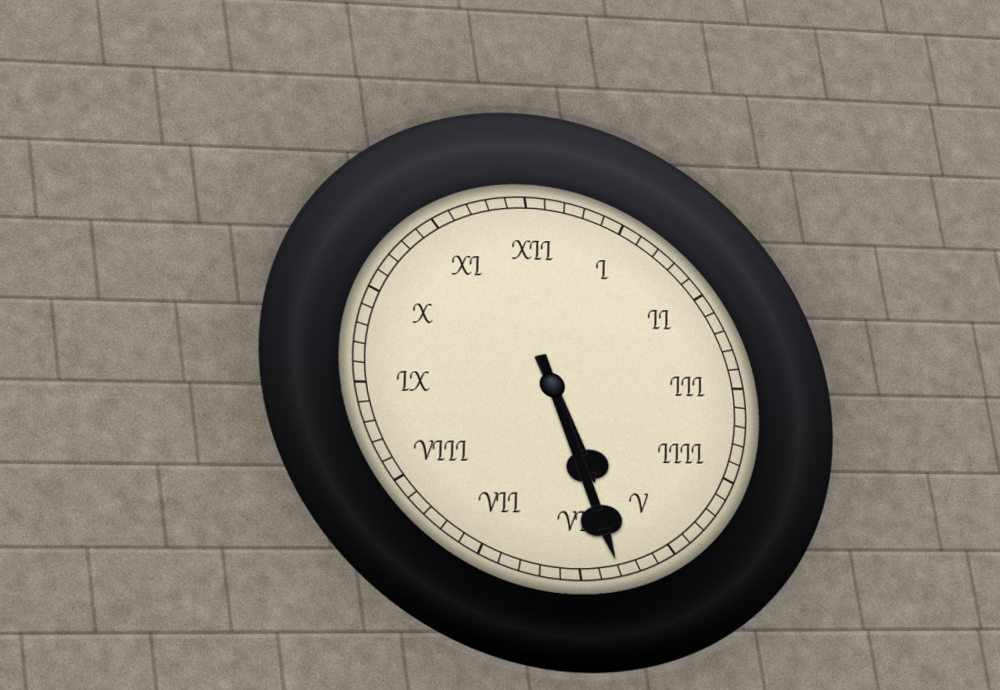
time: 5:28
